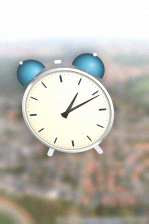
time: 1:11
